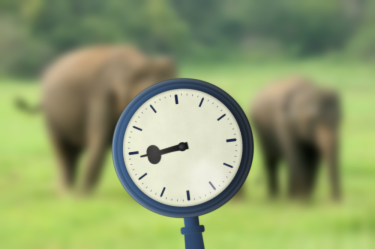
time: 8:44
